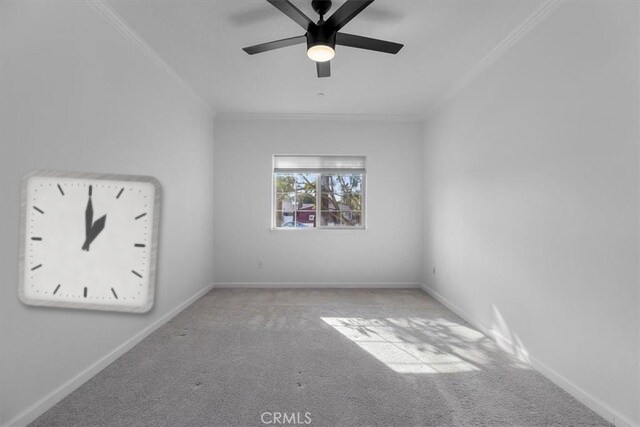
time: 1:00
